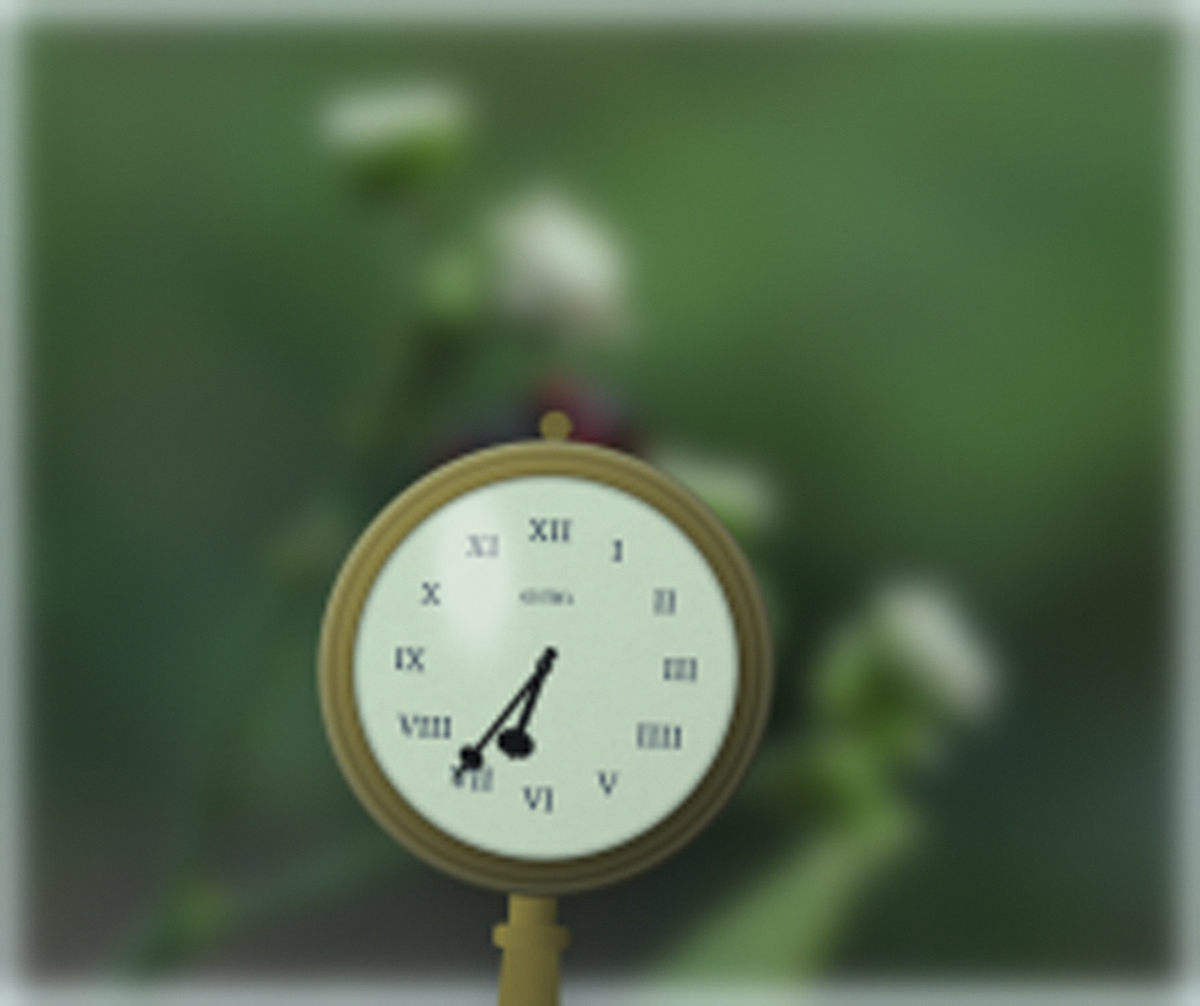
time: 6:36
